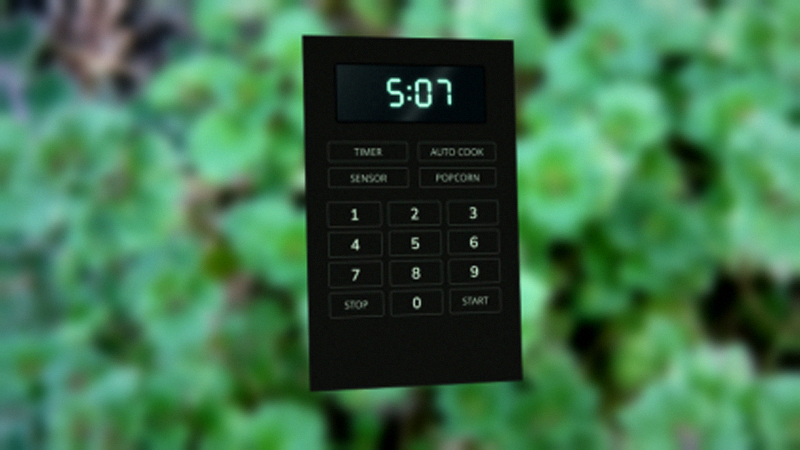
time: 5:07
